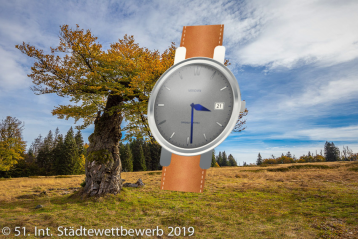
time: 3:29
